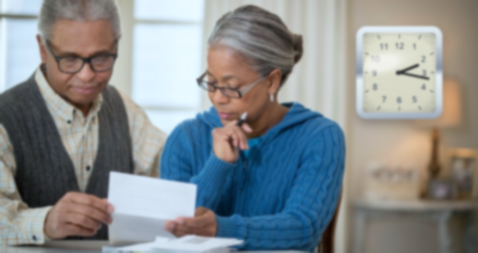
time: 2:17
